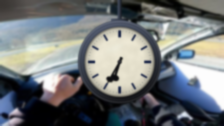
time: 6:35
